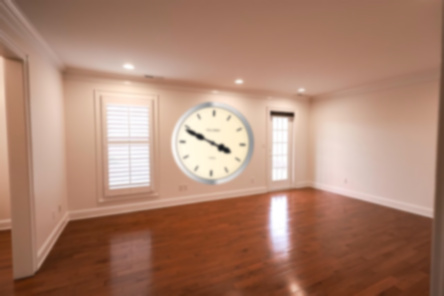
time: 3:49
